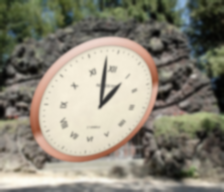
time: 12:58
